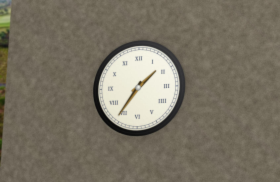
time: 1:36
